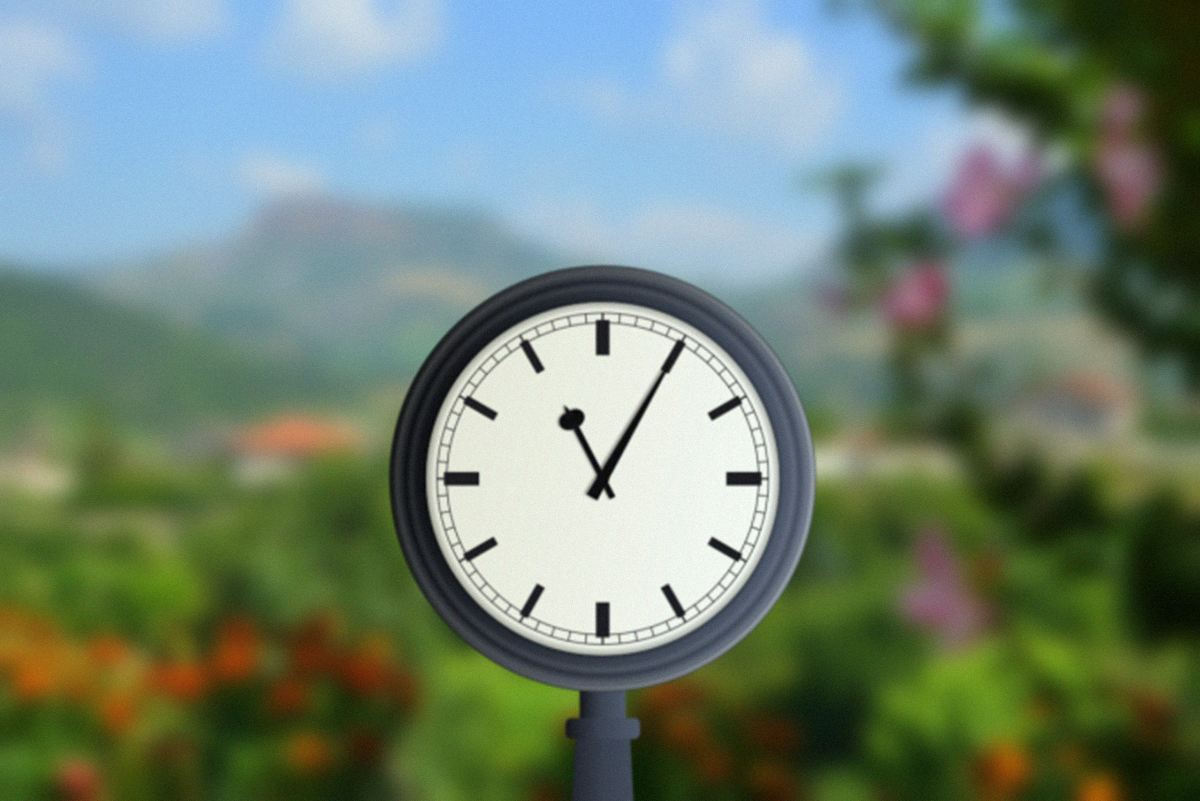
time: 11:05
